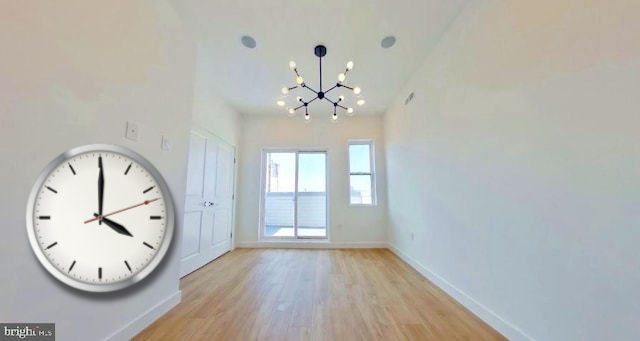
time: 4:00:12
